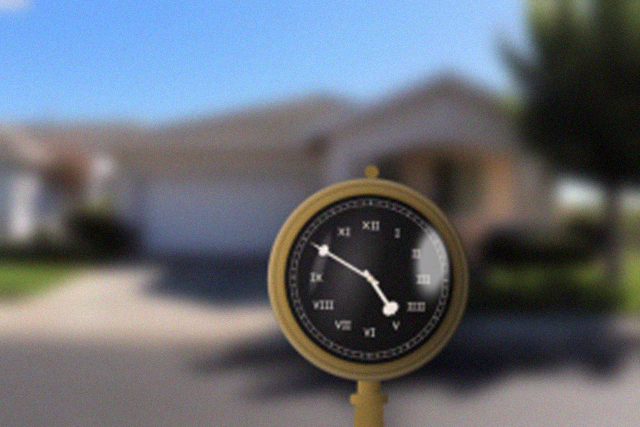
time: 4:50
